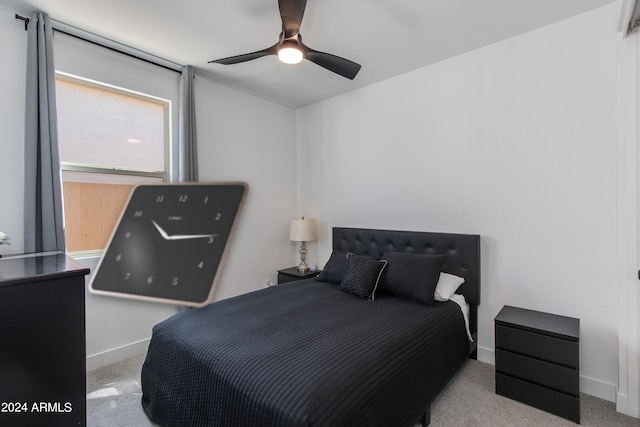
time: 10:14
